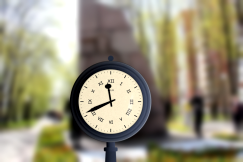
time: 11:41
